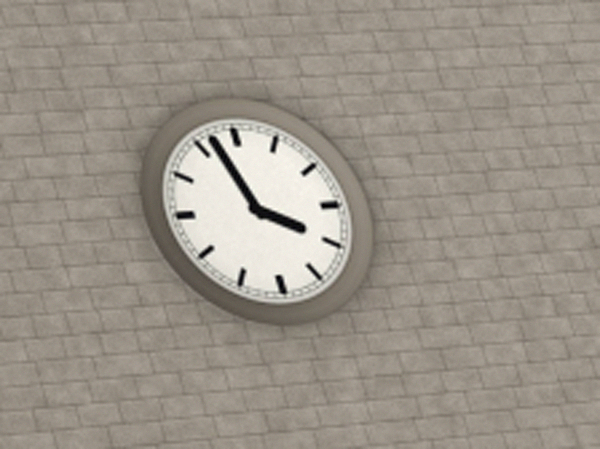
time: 3:57
